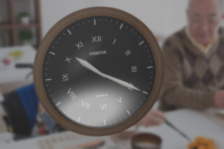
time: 10:20
